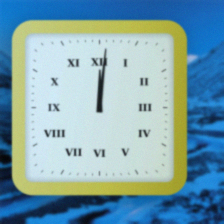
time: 12:01
